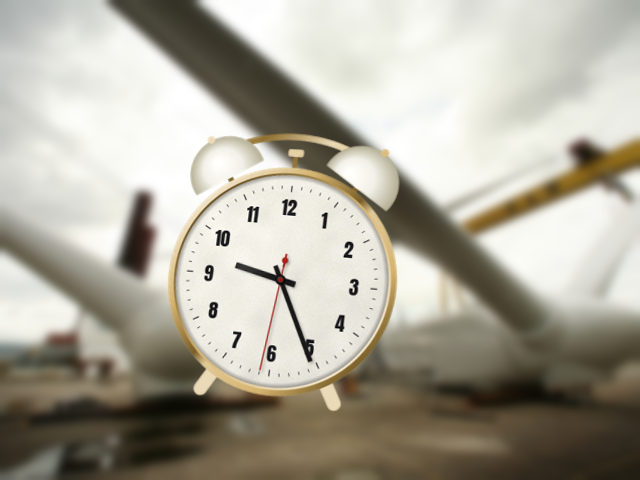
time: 9:25:31
